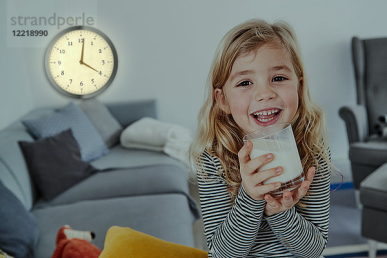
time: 4:01
